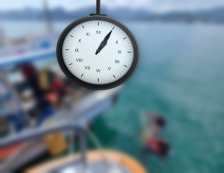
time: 1:05
